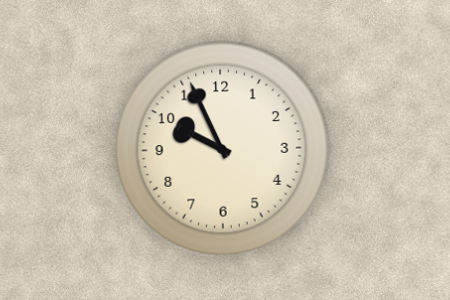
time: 9:56
